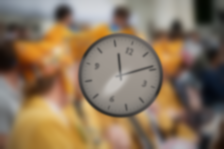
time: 11:09
